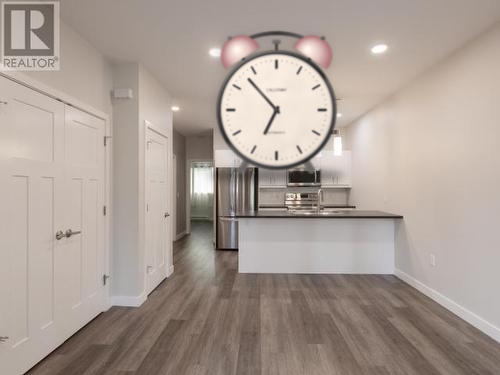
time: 6:53
